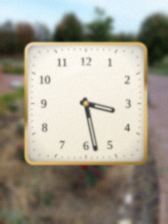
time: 3:28
